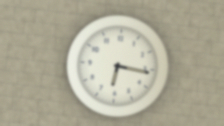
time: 6:16
